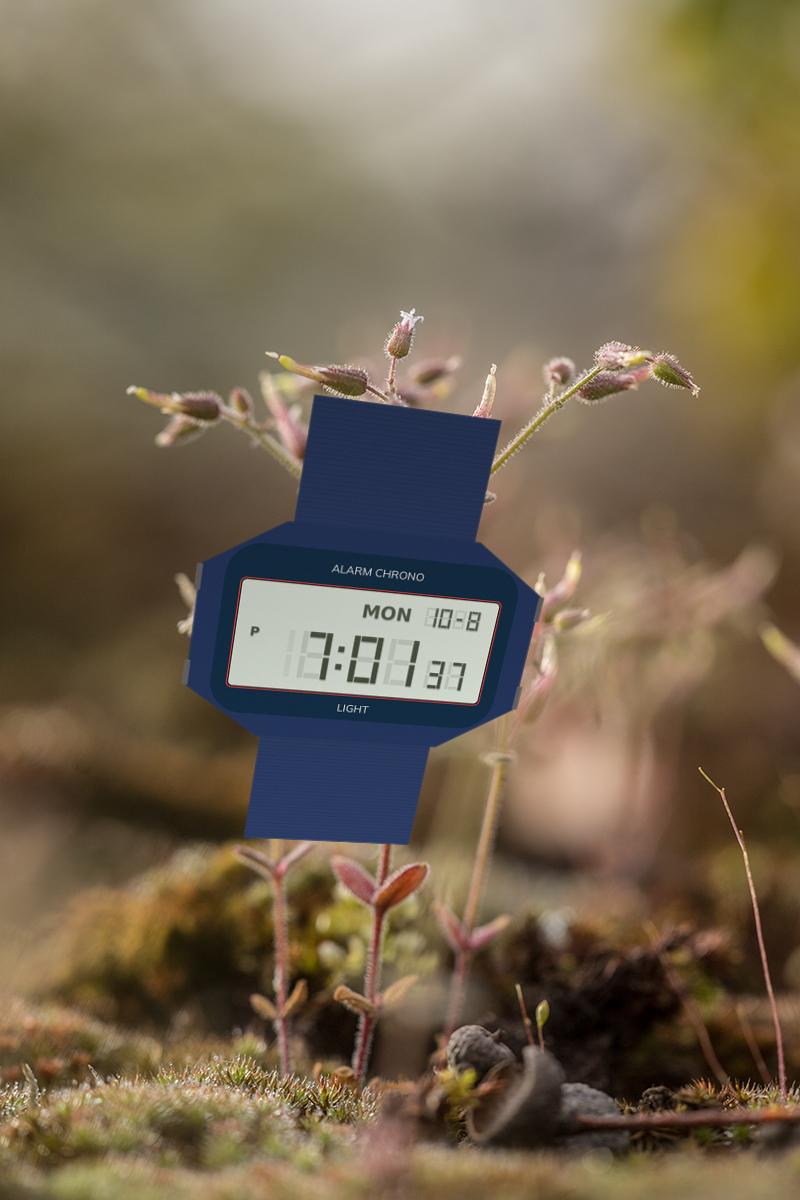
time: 7:01:37
